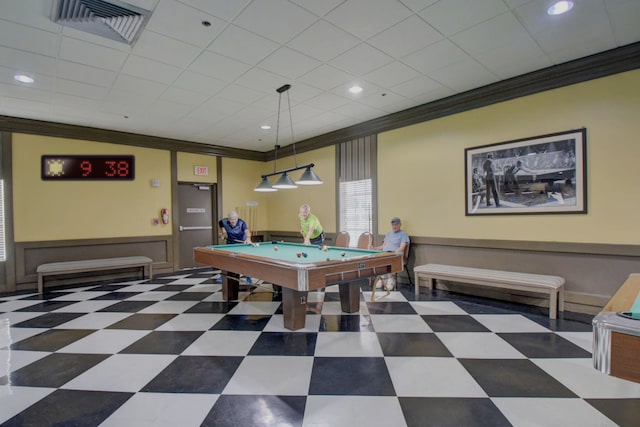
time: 9:38
